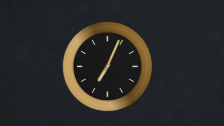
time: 7:04
